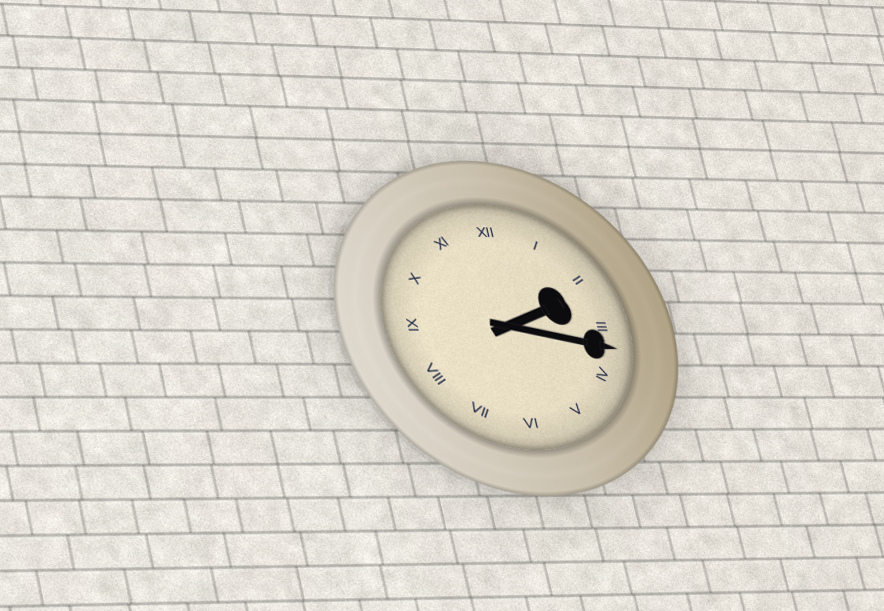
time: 2:17
